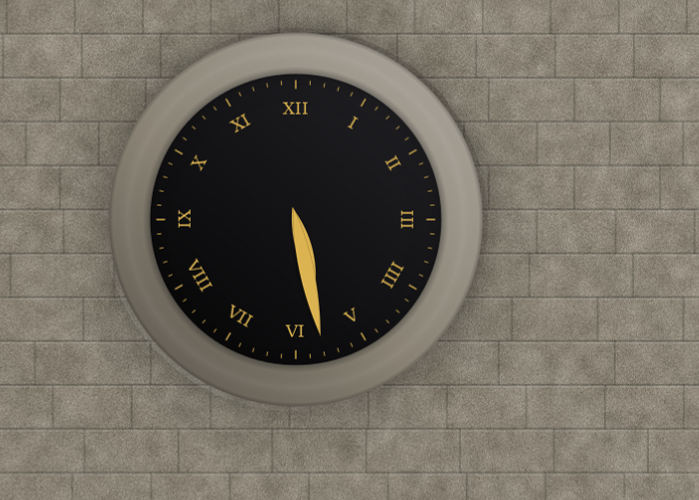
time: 5:28
